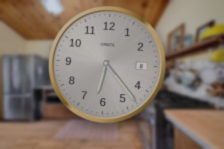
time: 6:23
